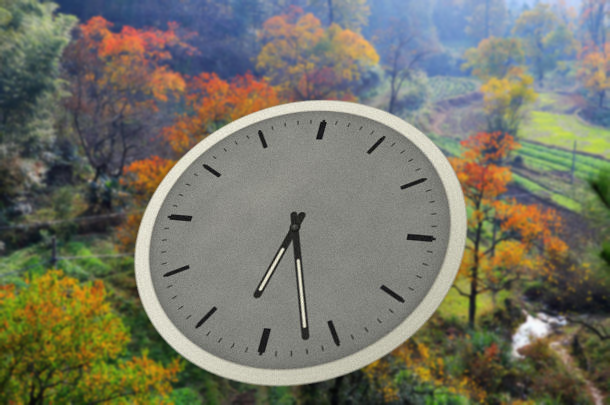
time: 6:27
